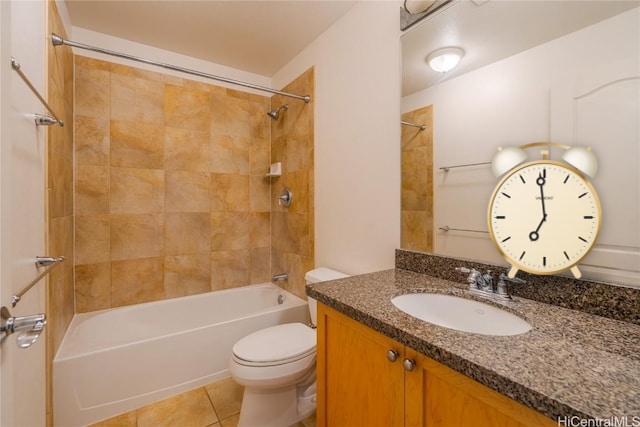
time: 6:59
